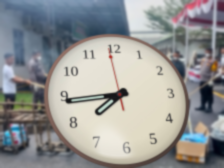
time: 7:43:59
